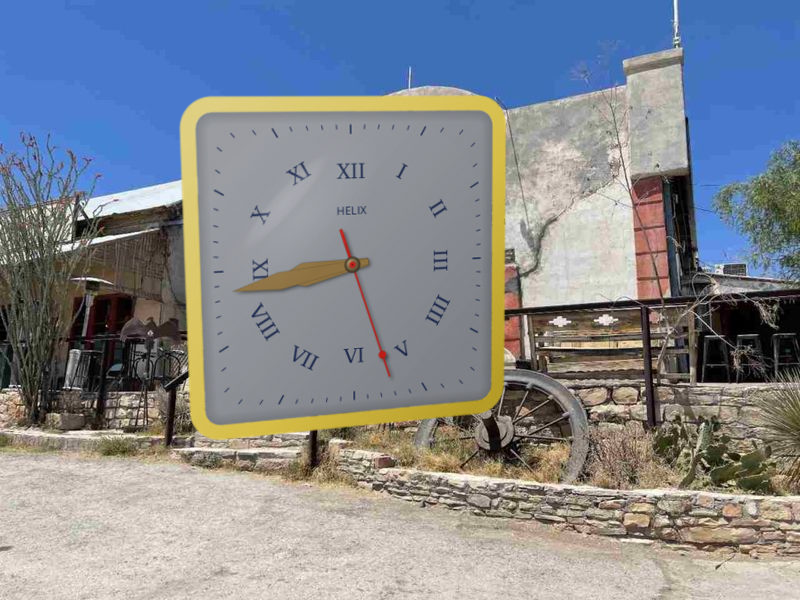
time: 8:43:27
